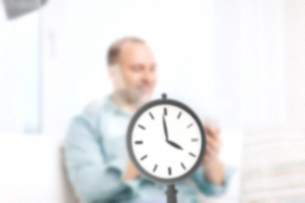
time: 3:59
